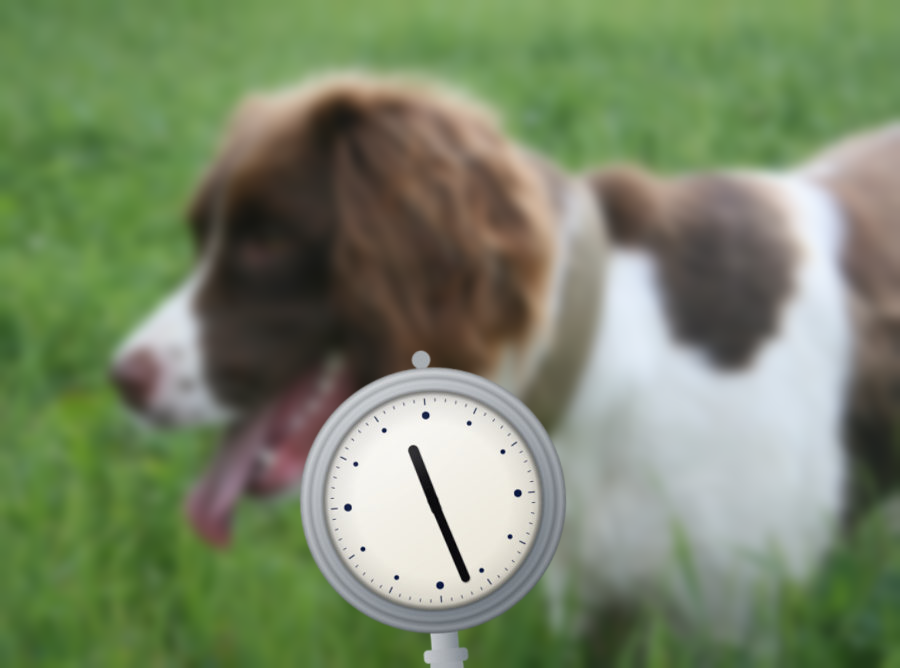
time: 11:27
